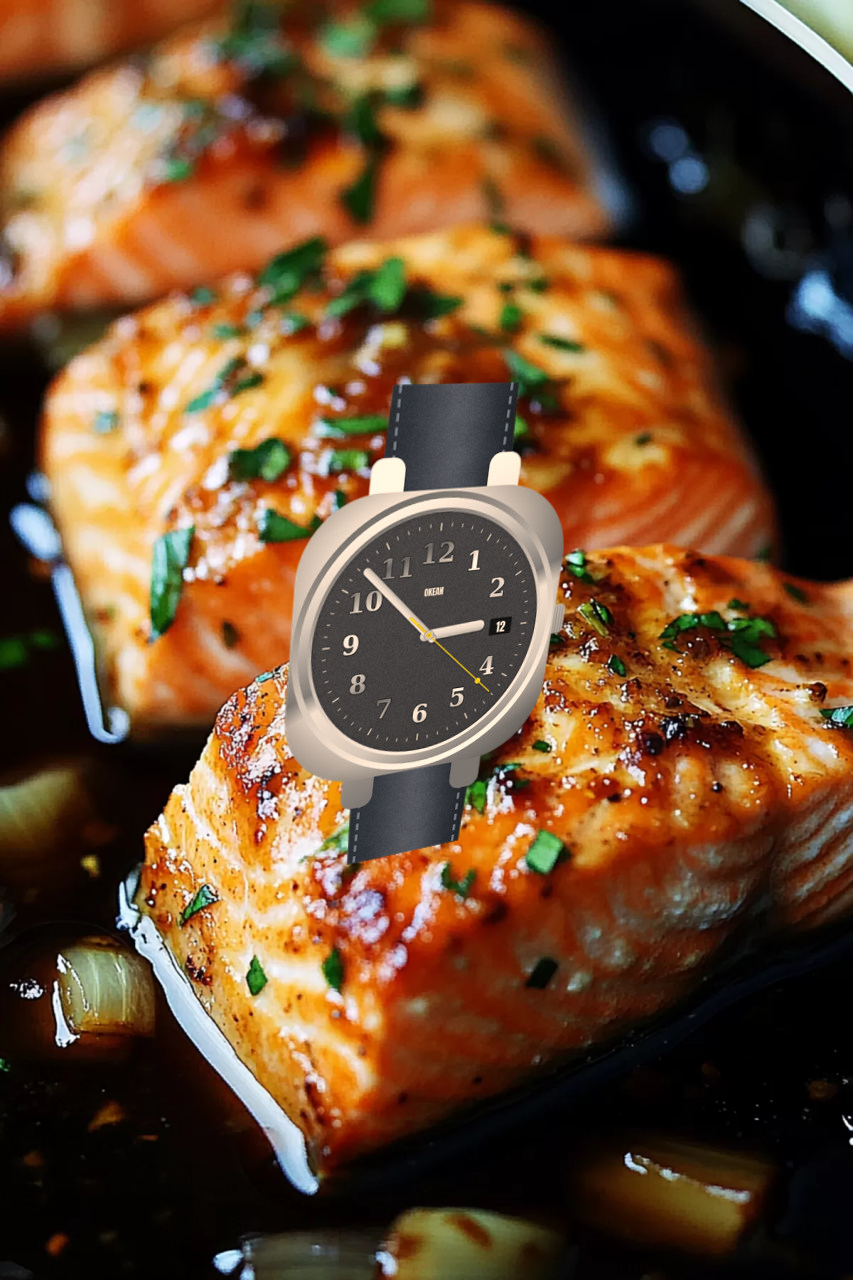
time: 2:52:22
